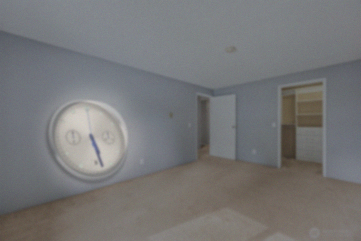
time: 5:28
